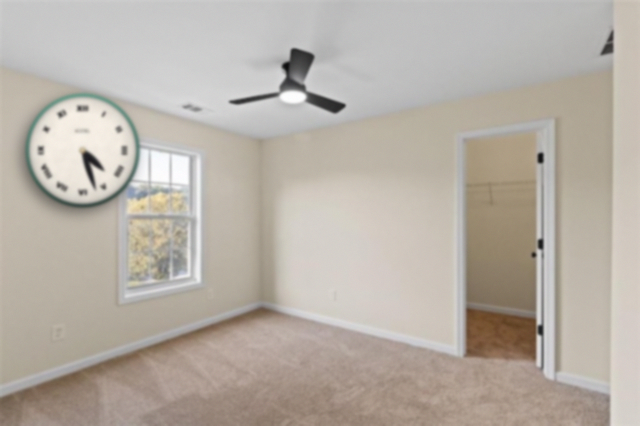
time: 4:27
